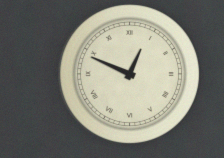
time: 12:49
